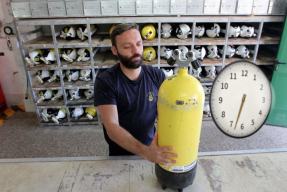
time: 6:33
